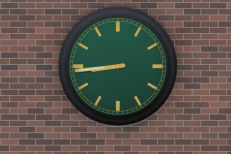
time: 8:44
